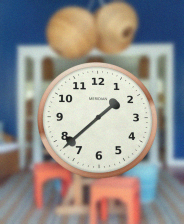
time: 1:38
